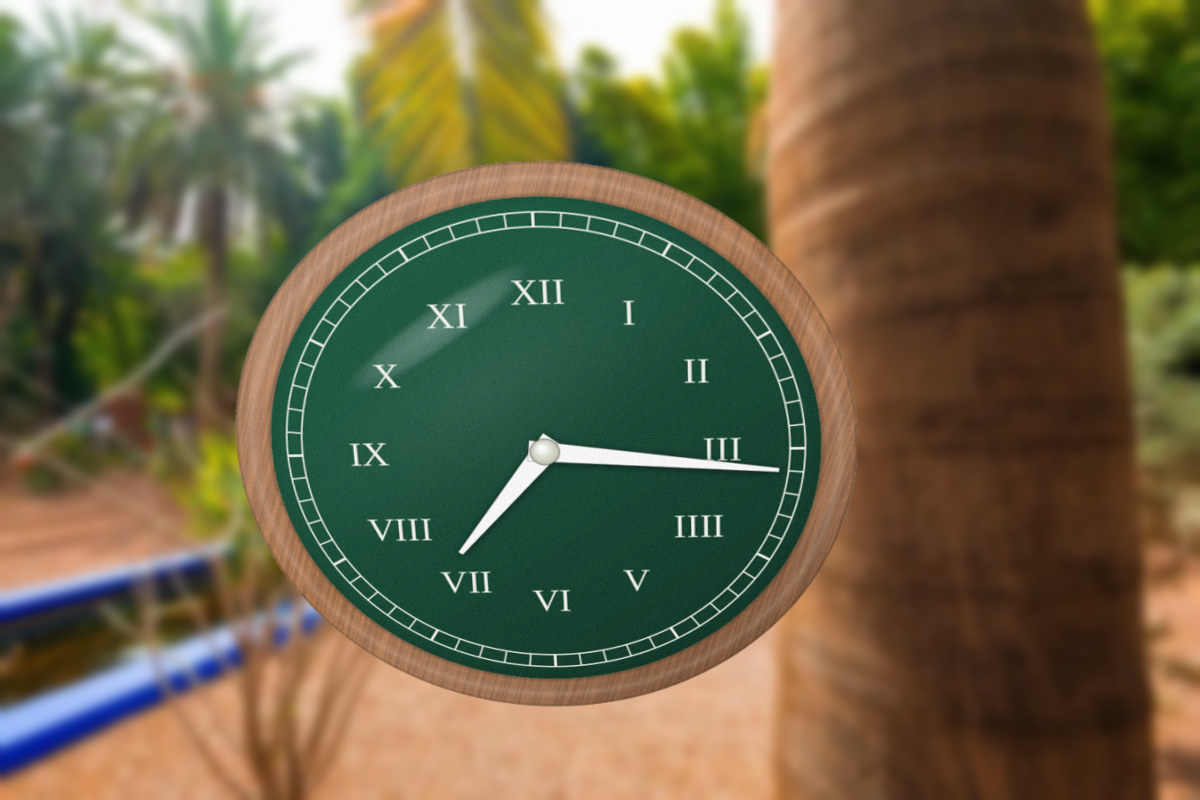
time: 7:16
